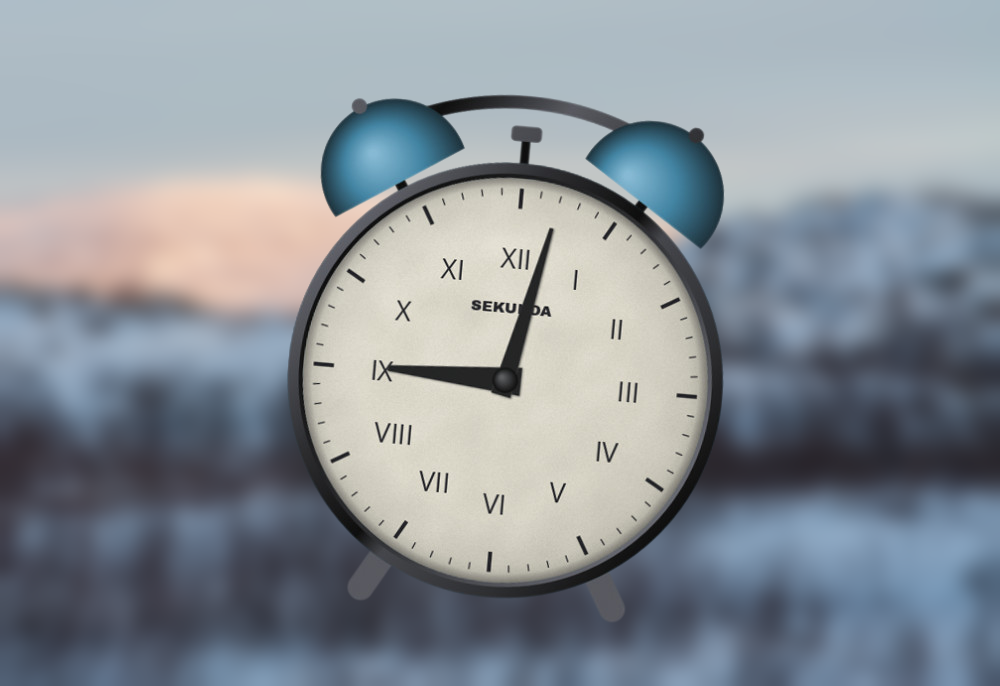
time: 9:02
